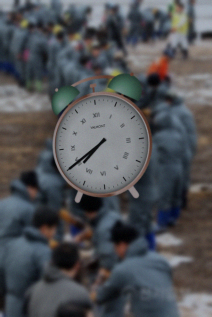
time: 7:40
